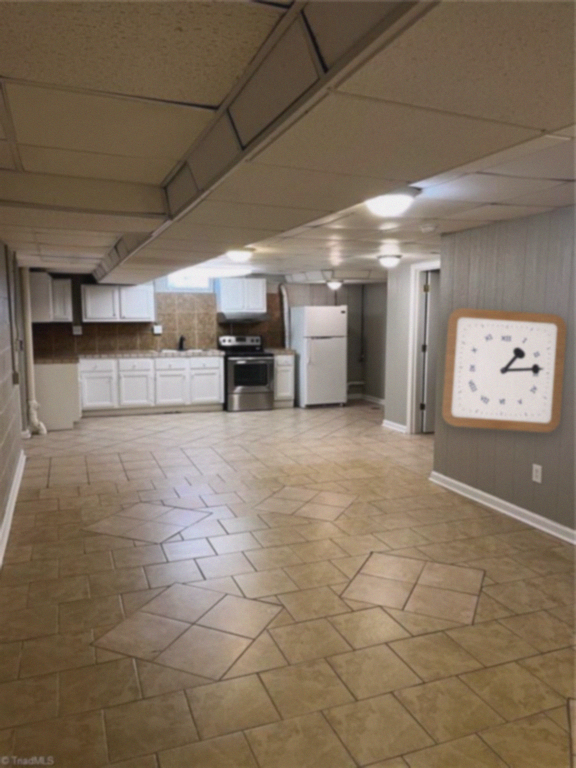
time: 1:14
